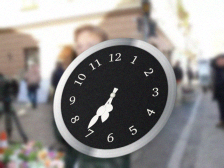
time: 6:36
